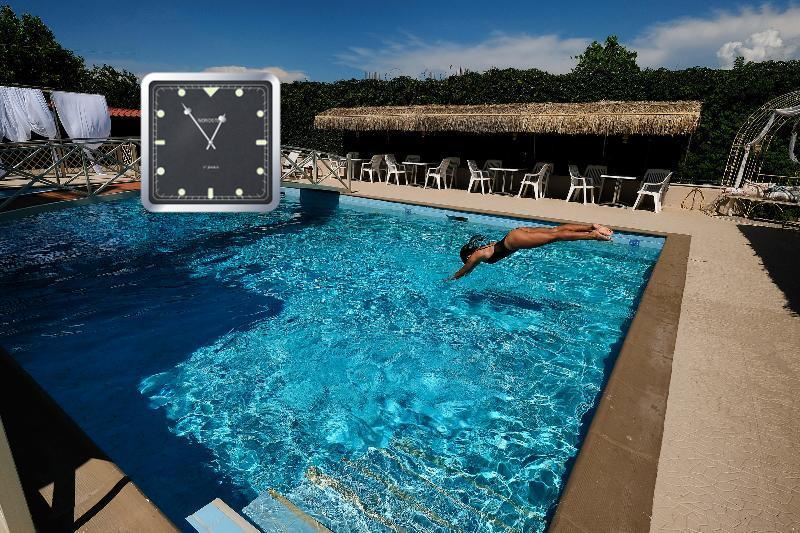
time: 12:54
